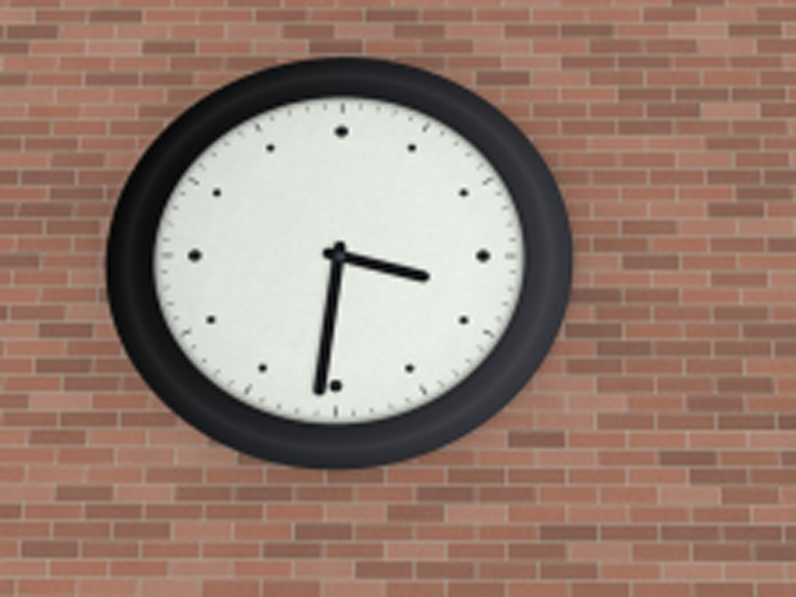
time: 3:31
